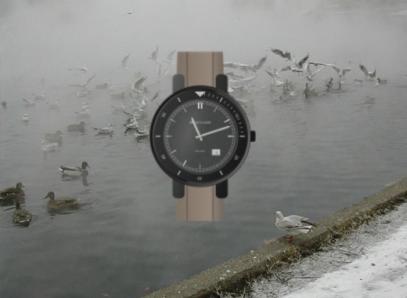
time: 11:12
